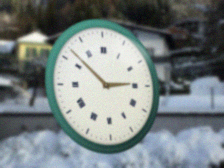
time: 2:52
